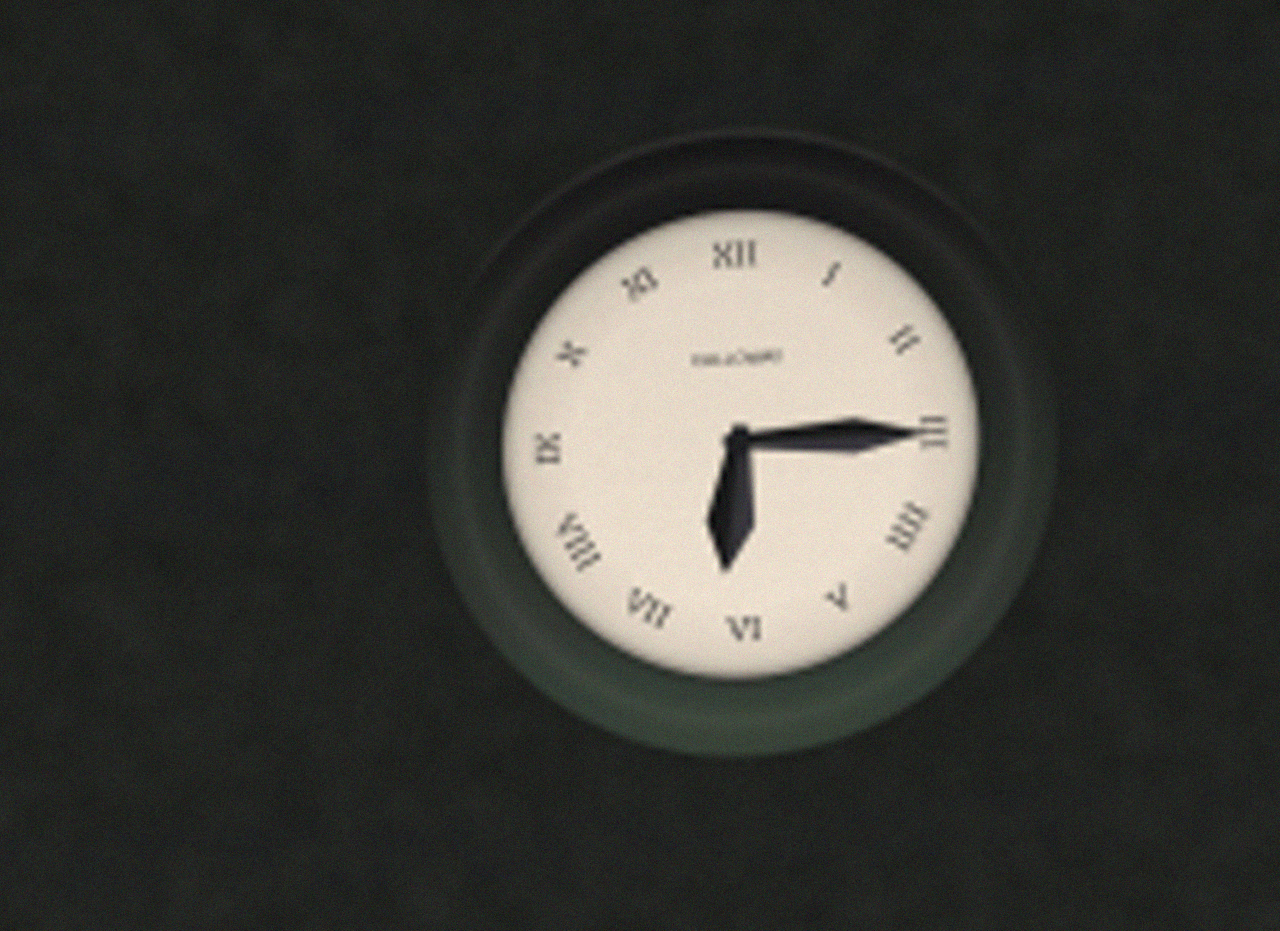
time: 6:15
